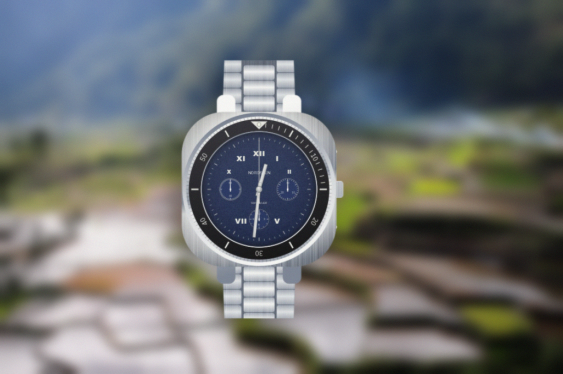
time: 12:31
